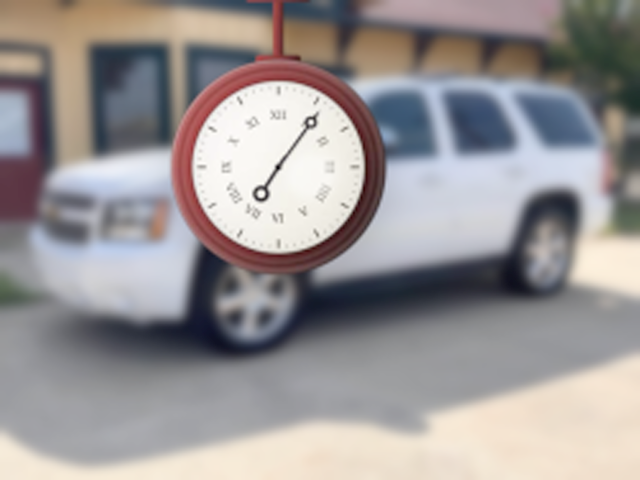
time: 7:06
